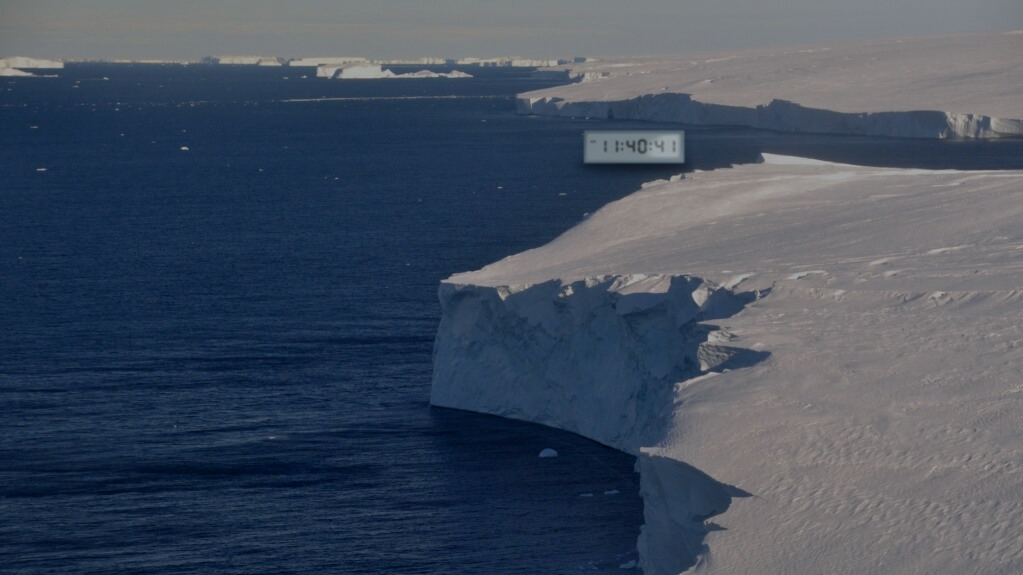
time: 11:40:41
